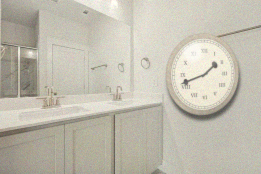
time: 1:42
